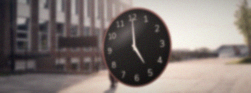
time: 5:00
